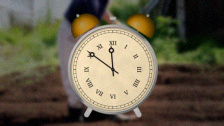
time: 11:51
